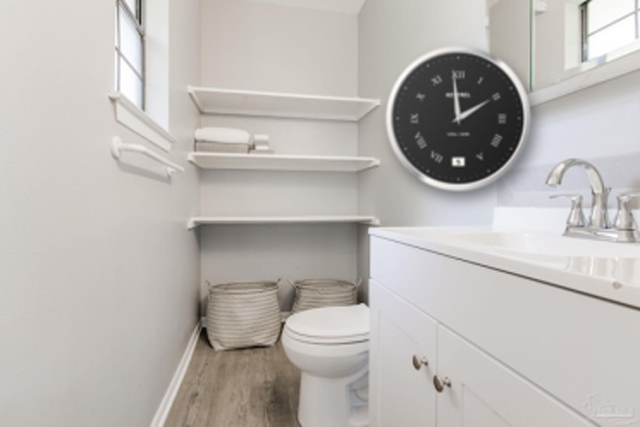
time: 1:59
